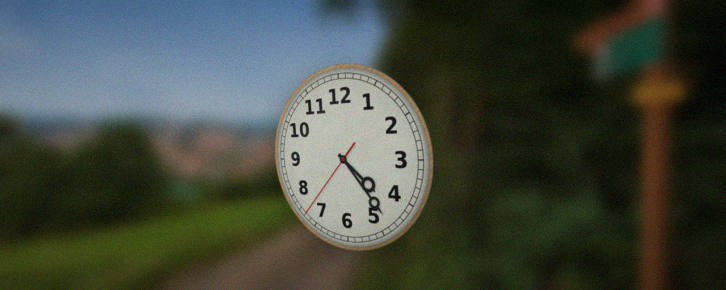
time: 4:23:37
